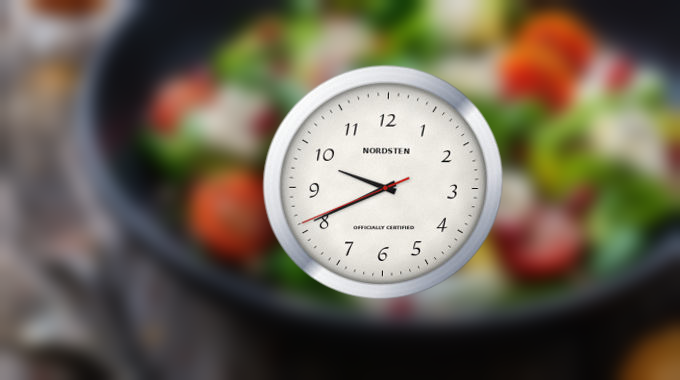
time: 9:40:41
